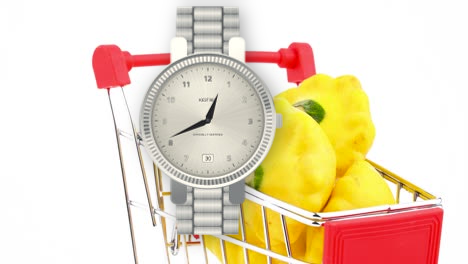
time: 12:41
